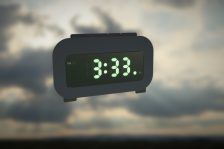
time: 3:33
